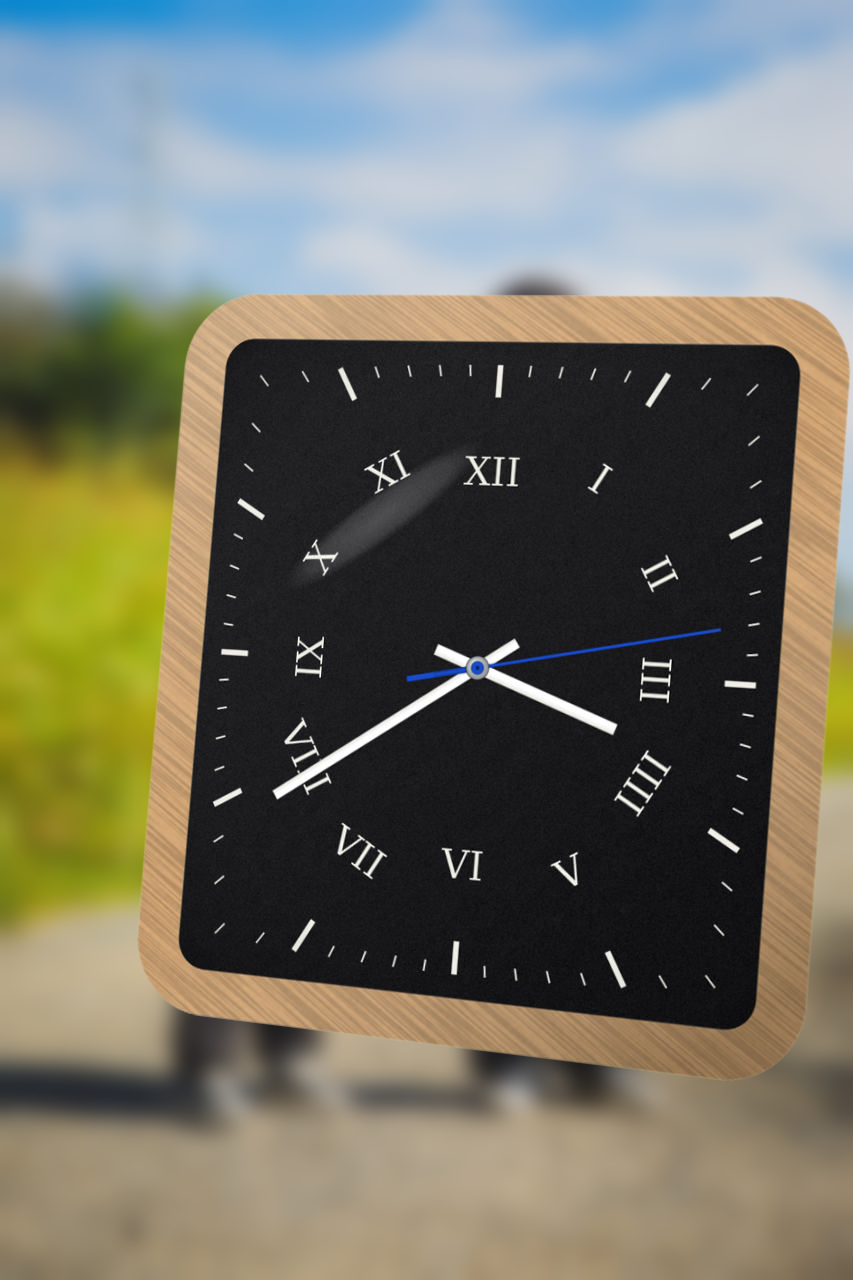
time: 3:39:13
